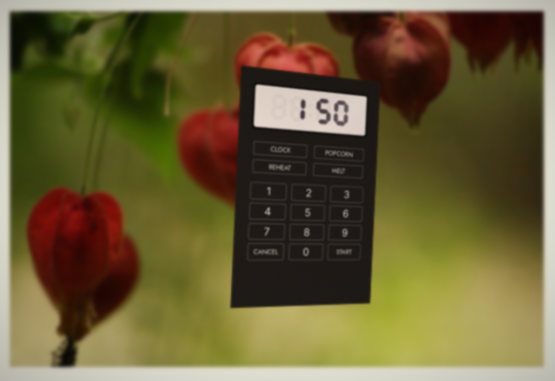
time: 1:50
